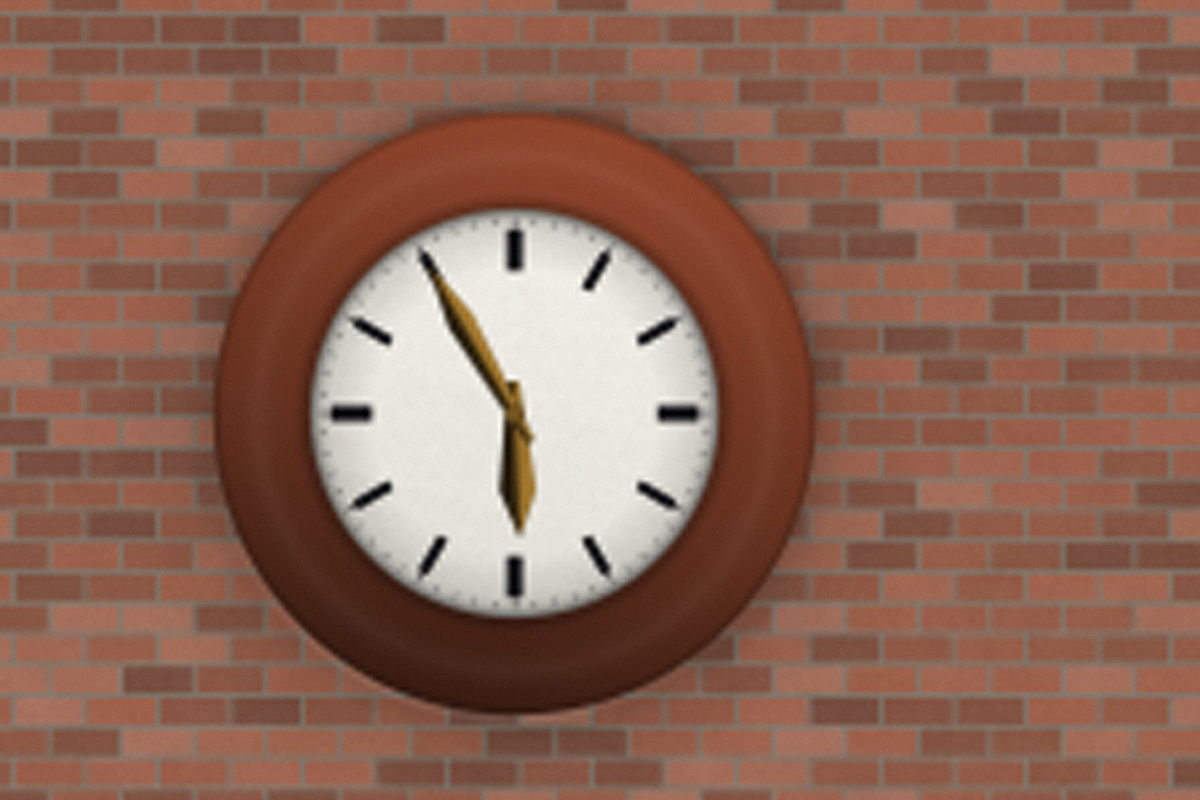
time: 5:55
